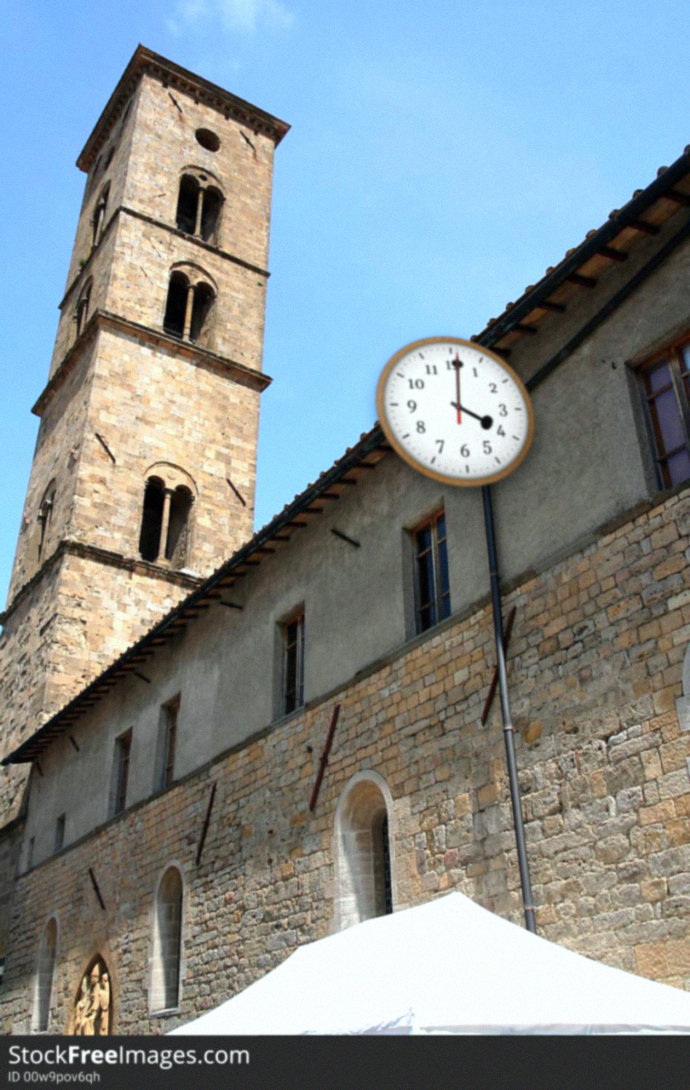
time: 4:01:01
